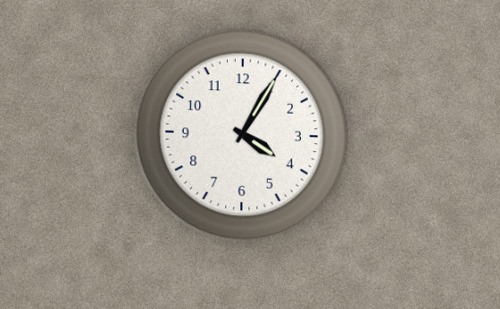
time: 4:05
